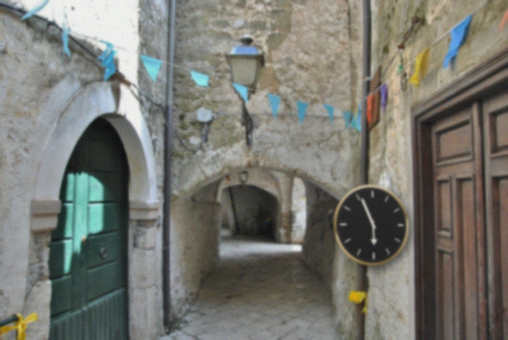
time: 5:56
